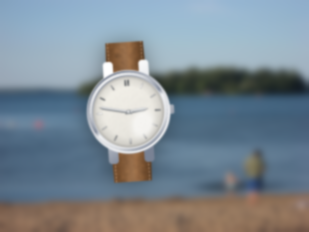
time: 2:47
